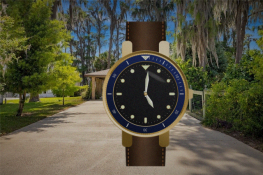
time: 5:01
